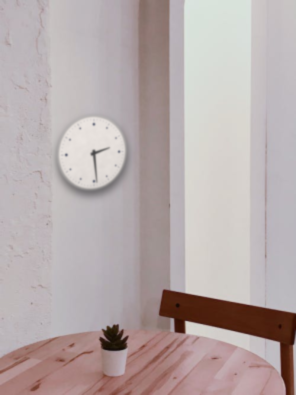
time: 2:29
